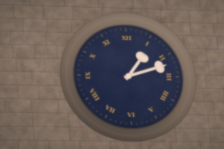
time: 1:12
